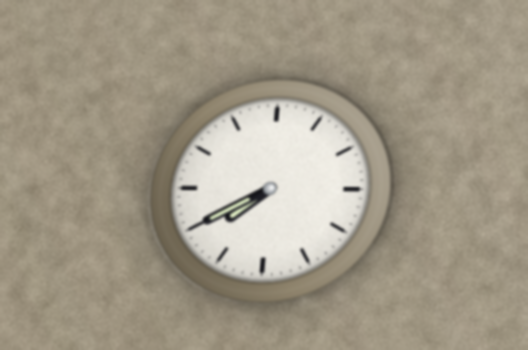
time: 7:40
